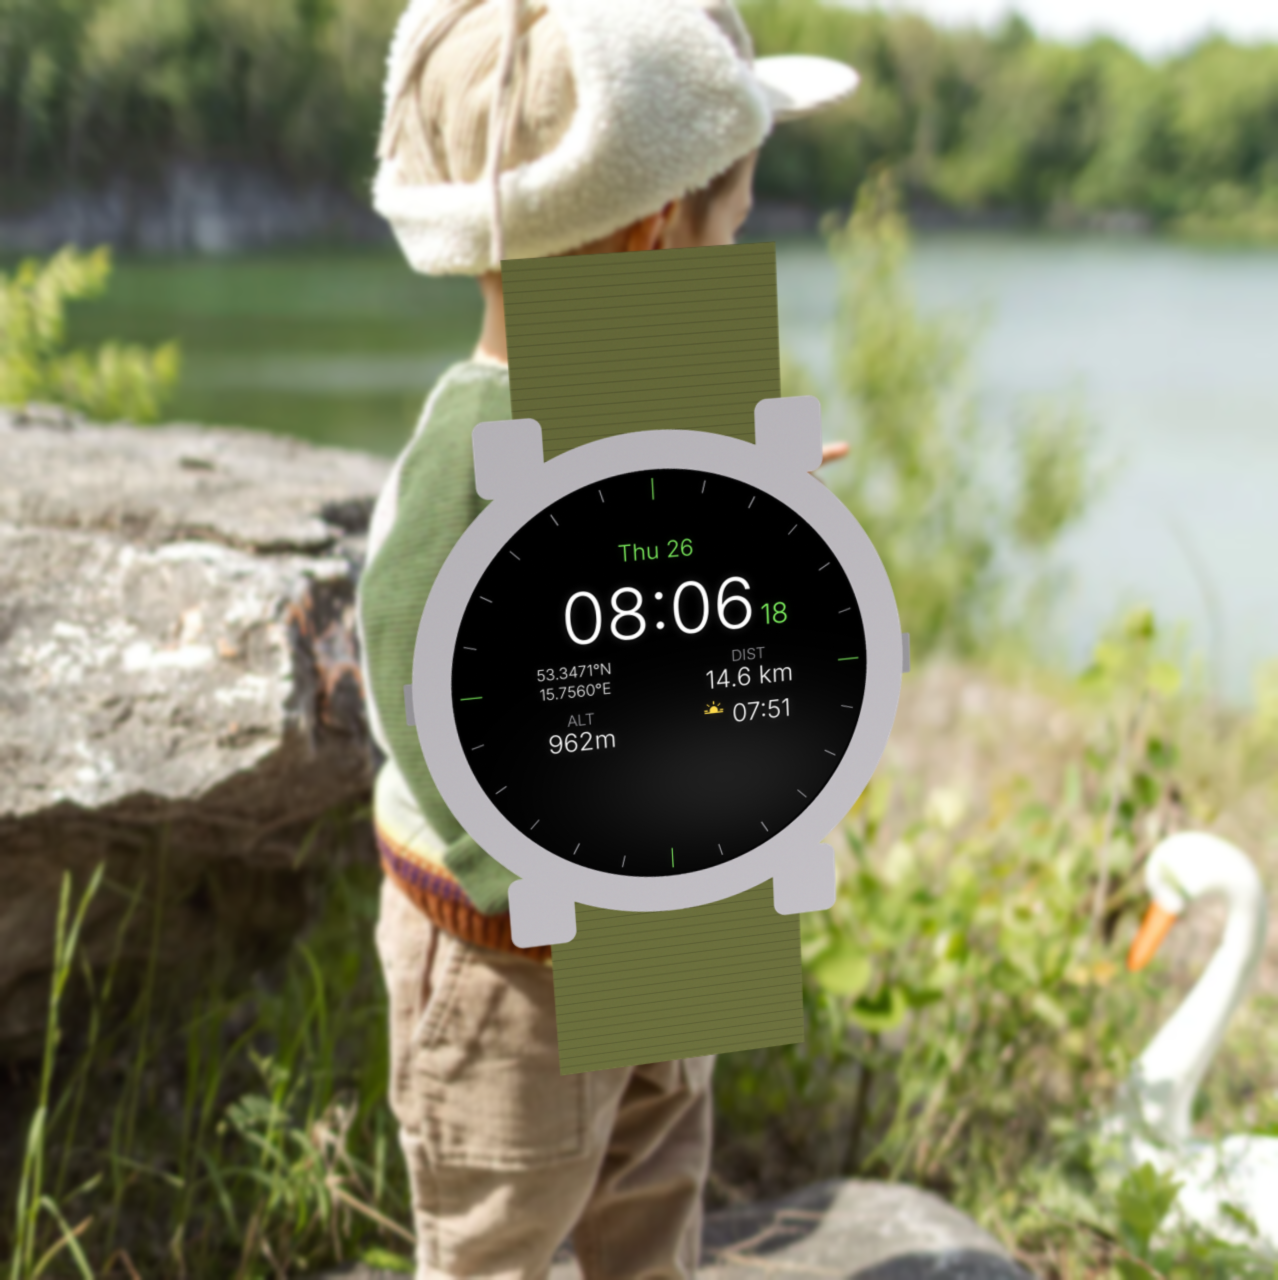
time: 8:06:18
